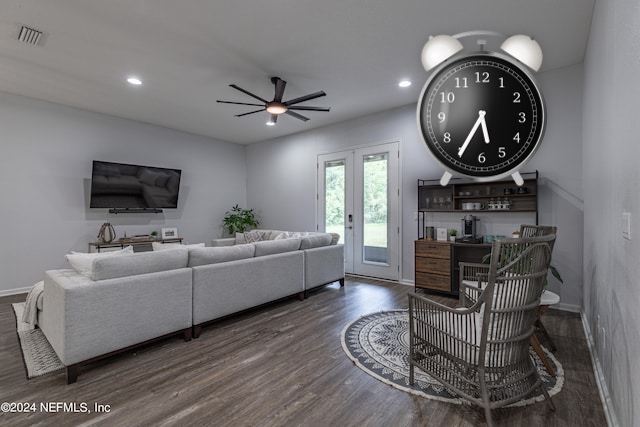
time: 5:35
